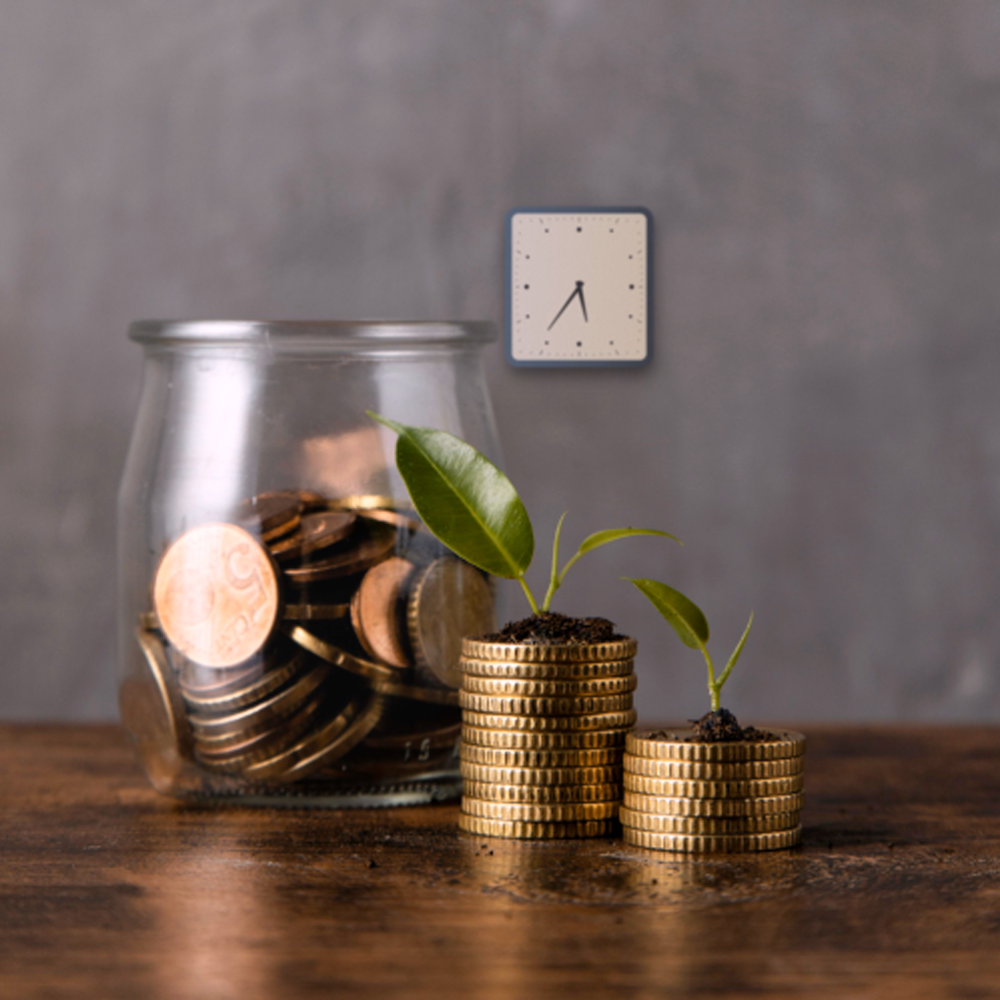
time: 5:36
